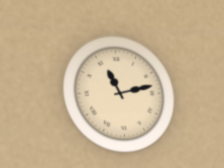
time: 11:13
